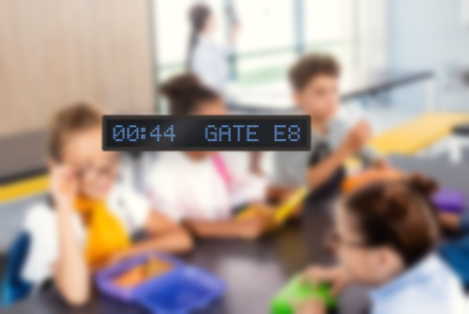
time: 0:44
